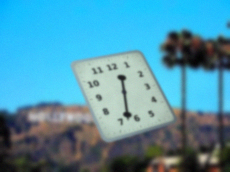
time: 12:33
